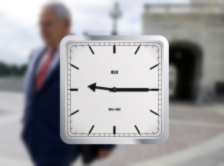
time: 9:15
